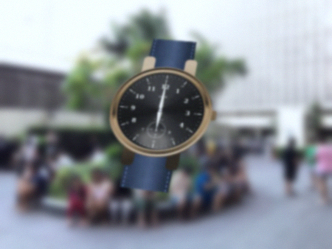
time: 6:00
